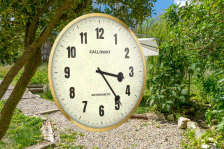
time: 3:24
